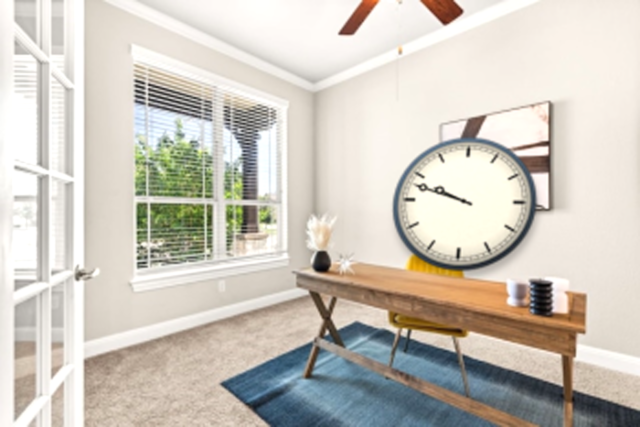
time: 9:48
